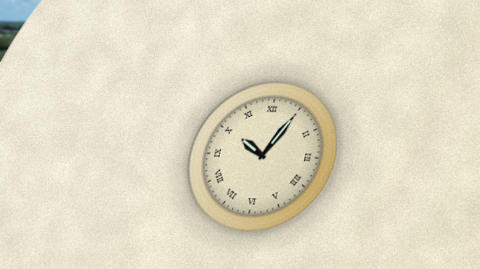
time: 10:05
